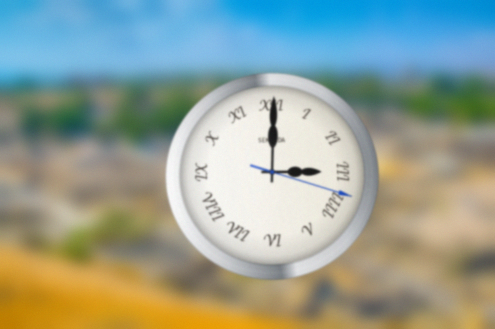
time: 3:00:18
